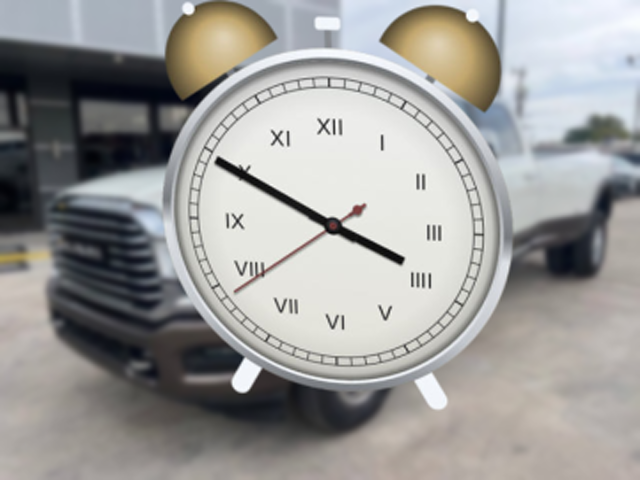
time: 3:49:39
